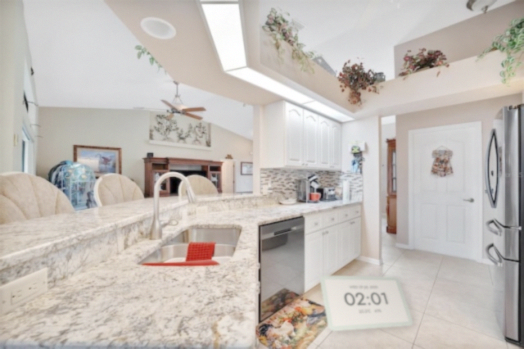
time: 2:01
